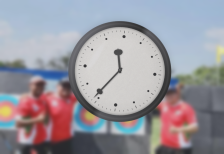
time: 11:36
